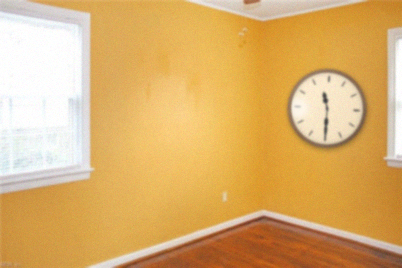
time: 11:30
